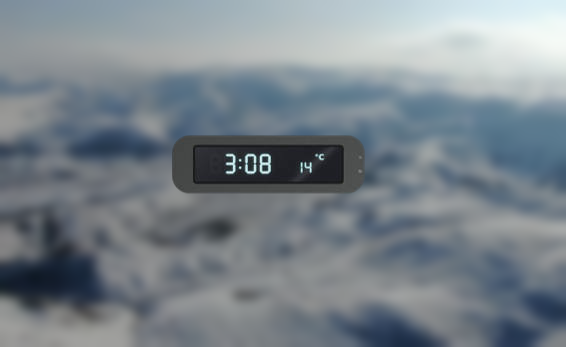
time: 3:08
